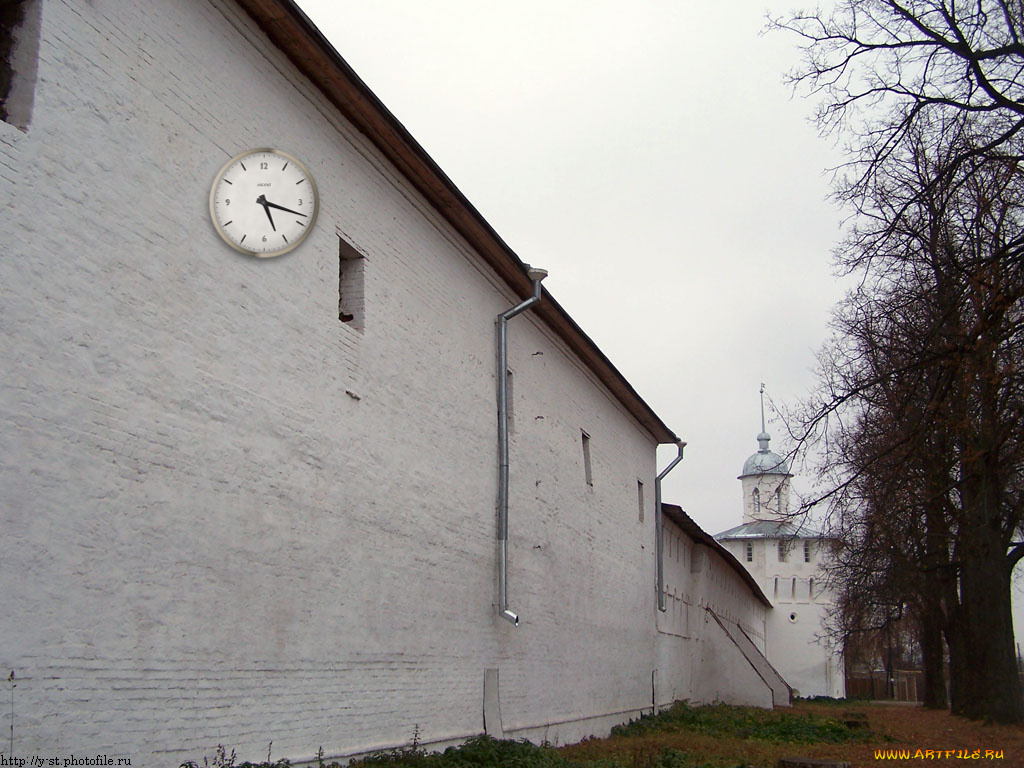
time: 5:18
